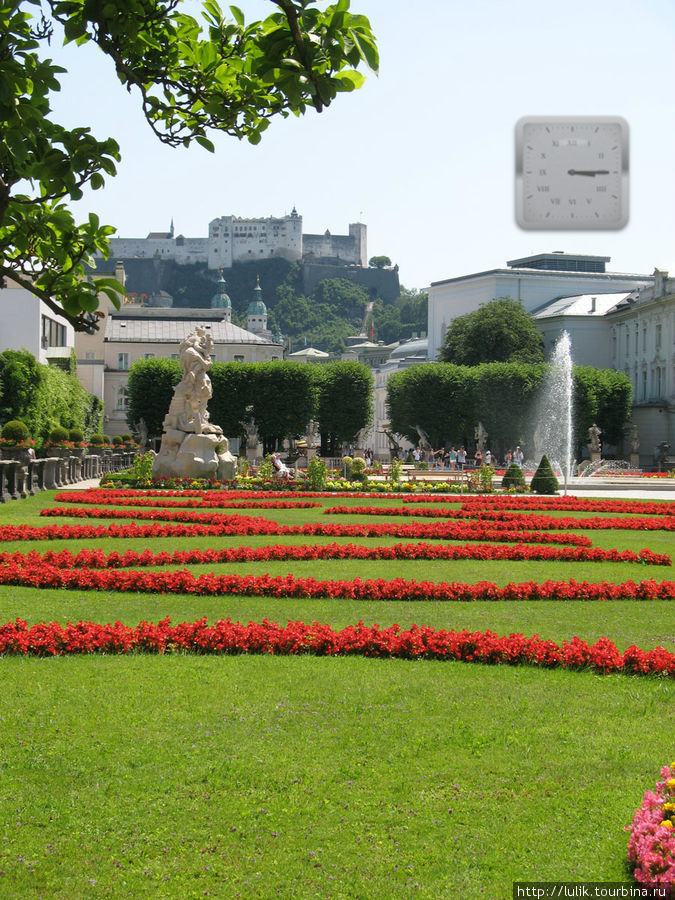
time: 3:15
